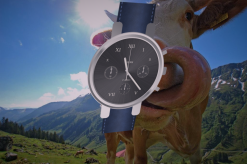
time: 11:23
